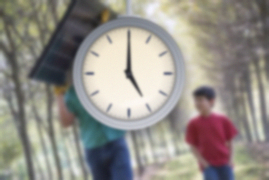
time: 5:00
